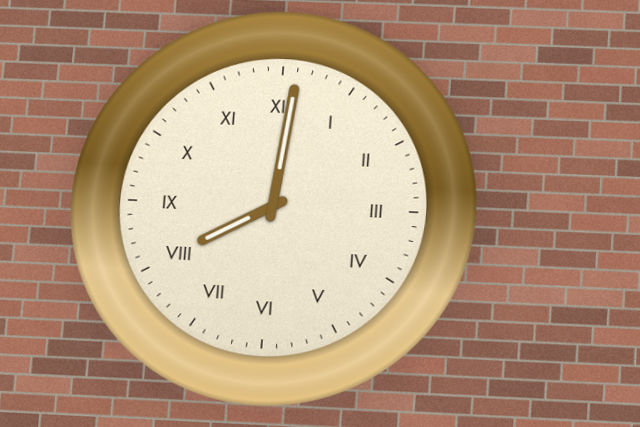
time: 8:01
